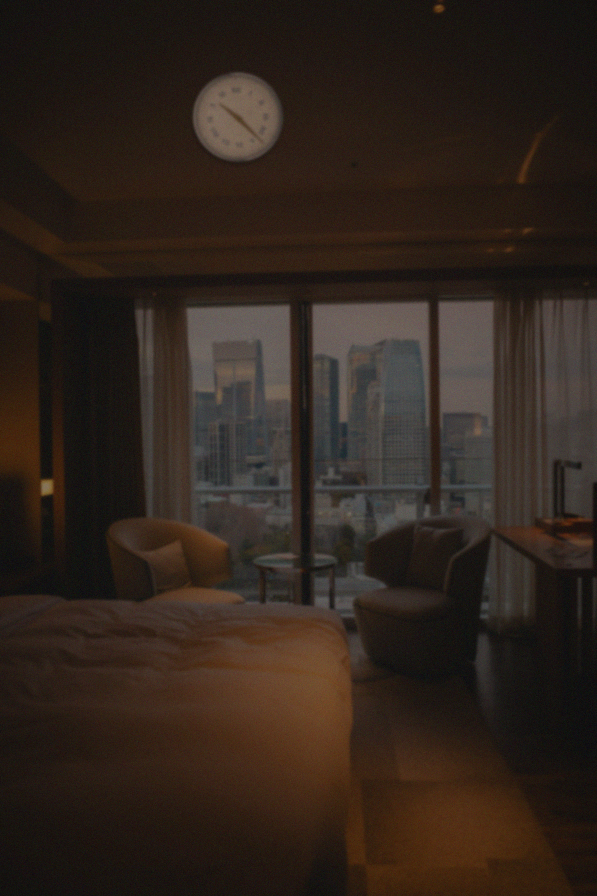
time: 10:23
